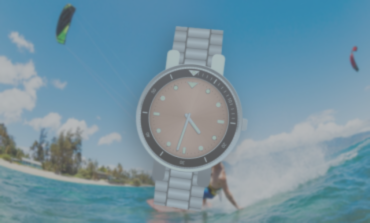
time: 4:32
